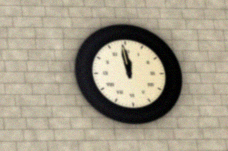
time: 11:59
